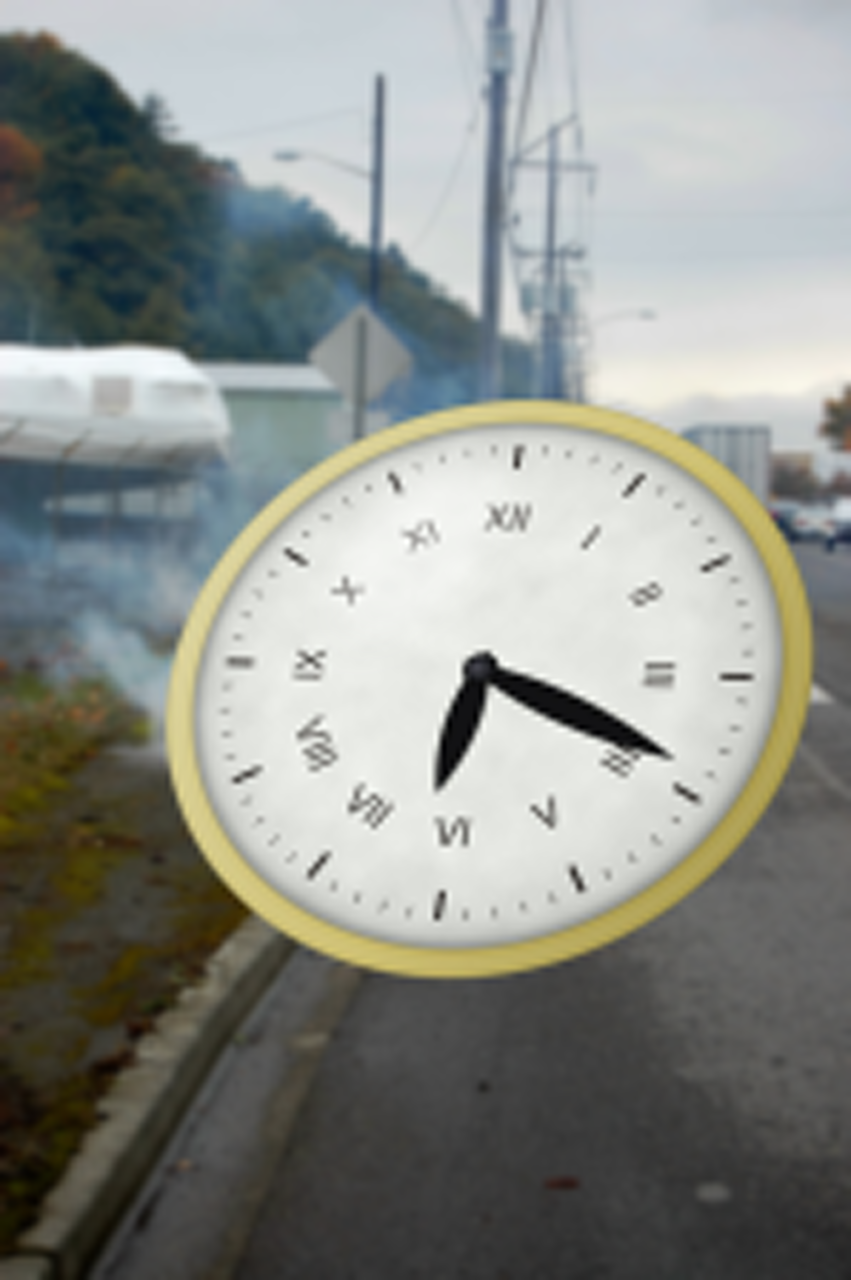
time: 6:19
